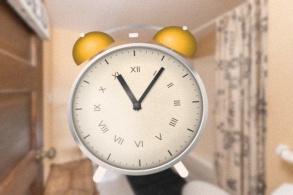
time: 11:06
